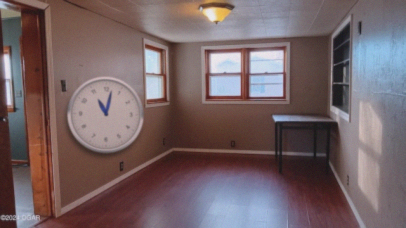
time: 11:02
